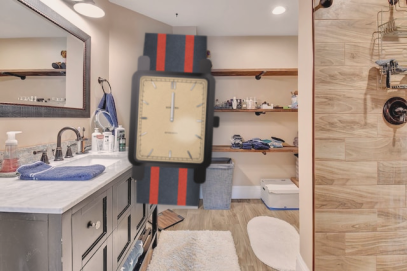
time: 12:00
